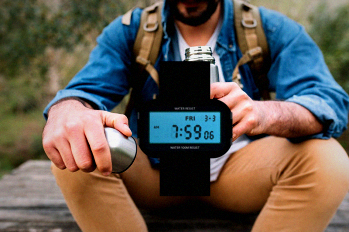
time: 7:59:06
